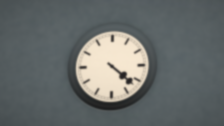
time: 4:22
